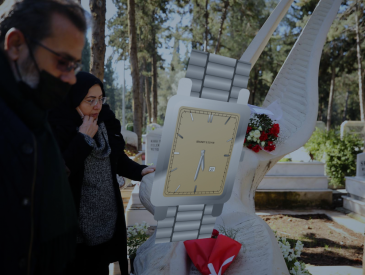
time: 5:31
